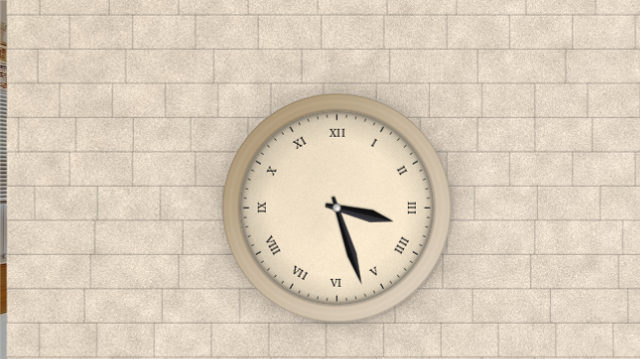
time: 3:27
